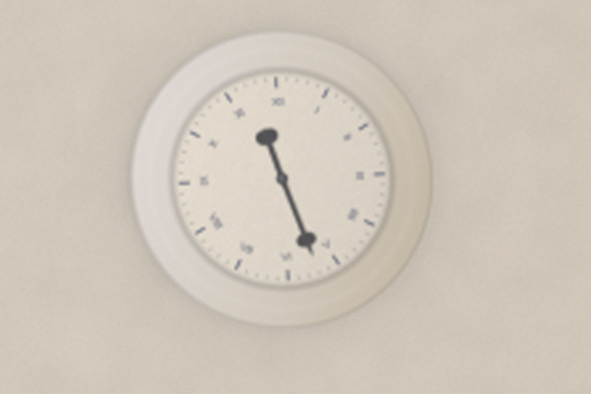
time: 11:27
